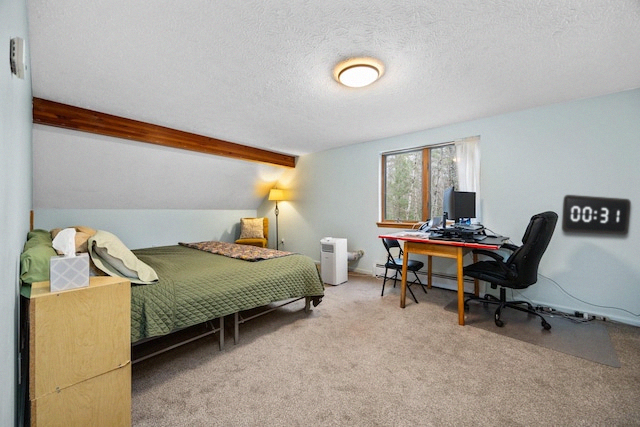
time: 0:31
